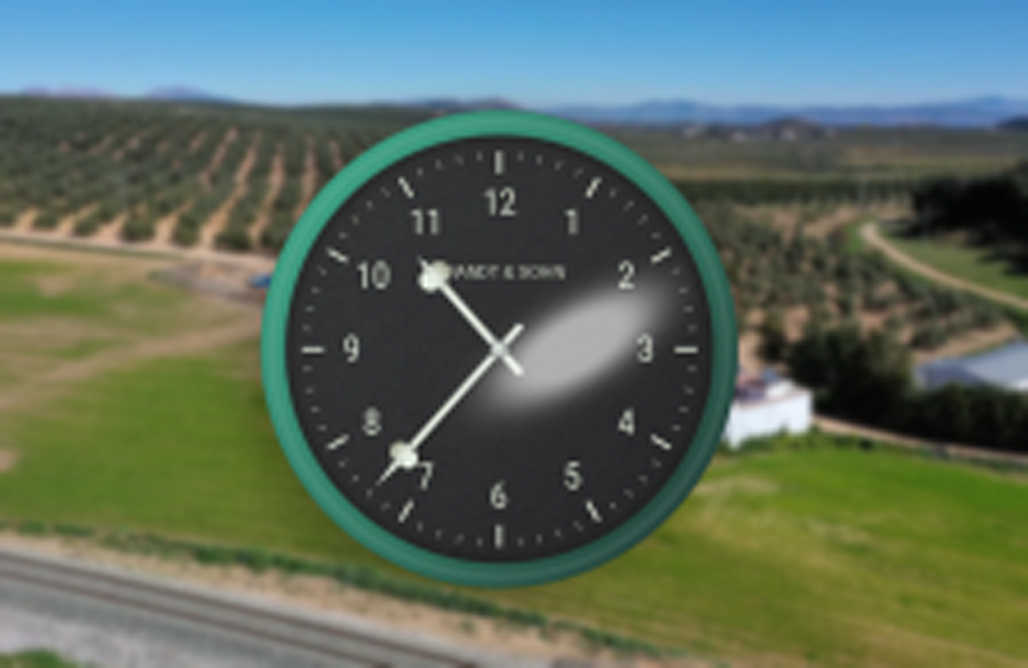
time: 10:37
